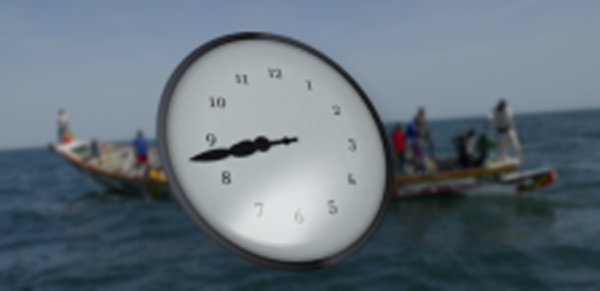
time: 8:43
